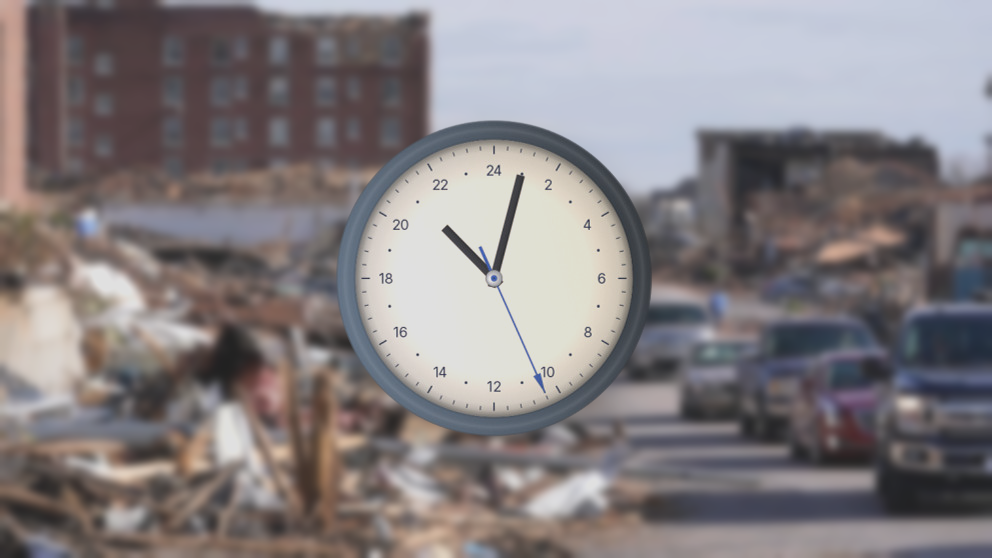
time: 21:02:26
